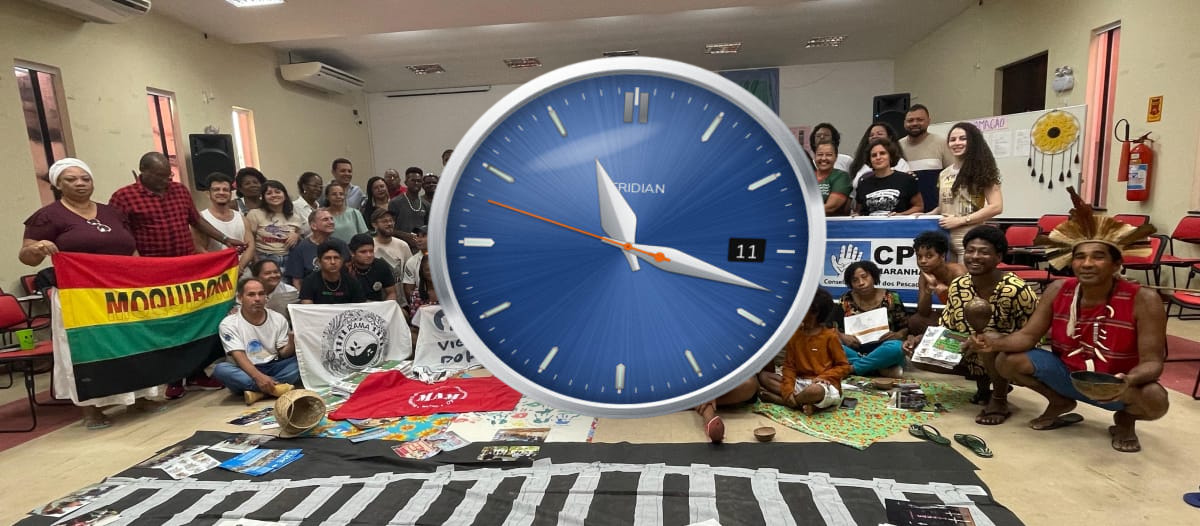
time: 11:17:48
